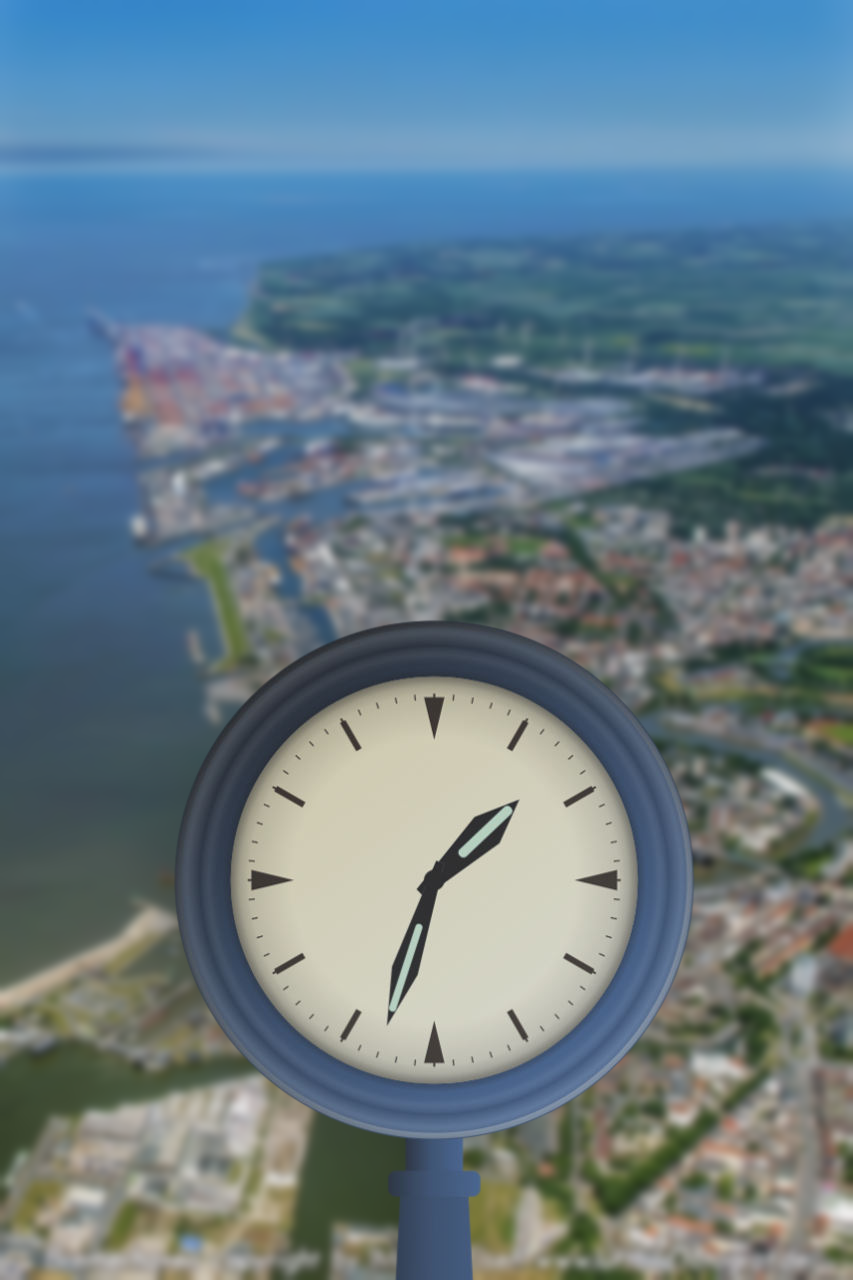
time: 1:33
